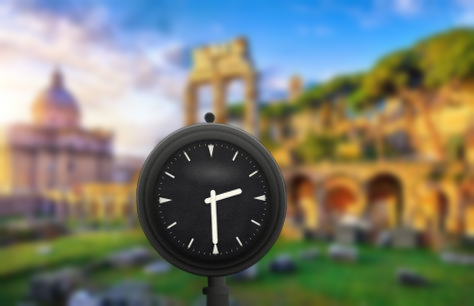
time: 2:30
